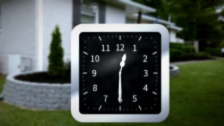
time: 12:30
